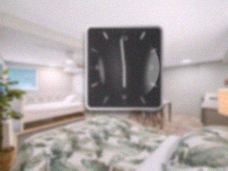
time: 5:59
